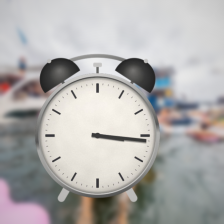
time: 3:16
